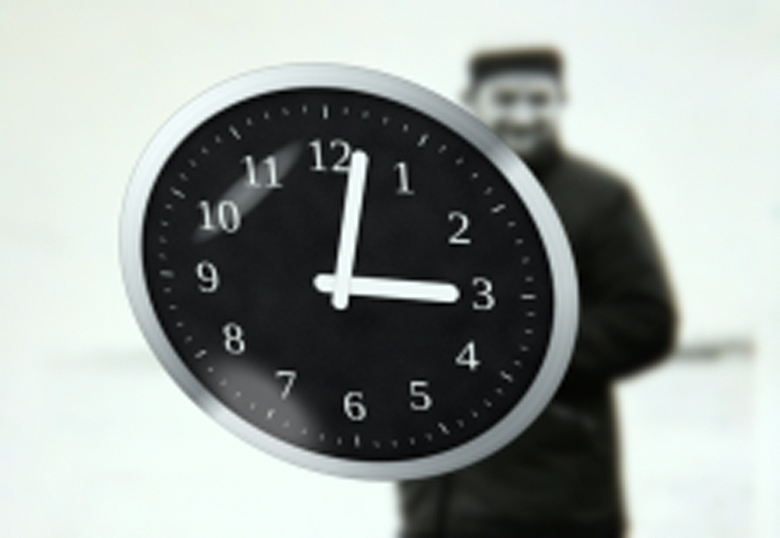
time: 3:02
